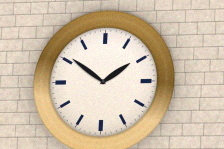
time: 1:51
